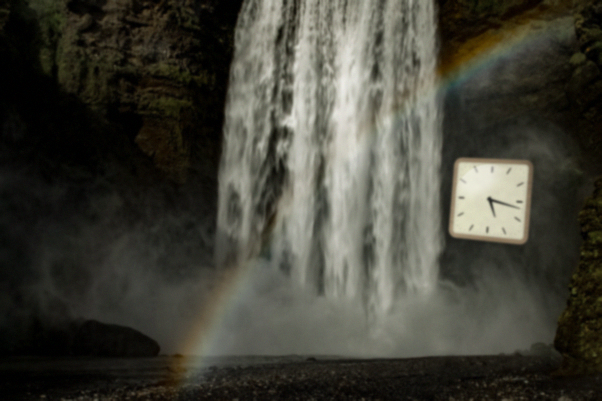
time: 5:17
